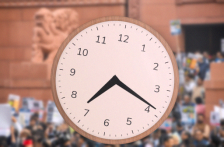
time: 7:19
